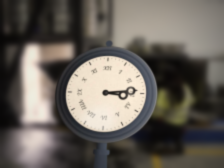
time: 3:14
